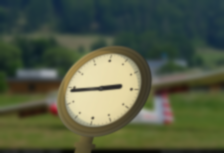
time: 2:44
